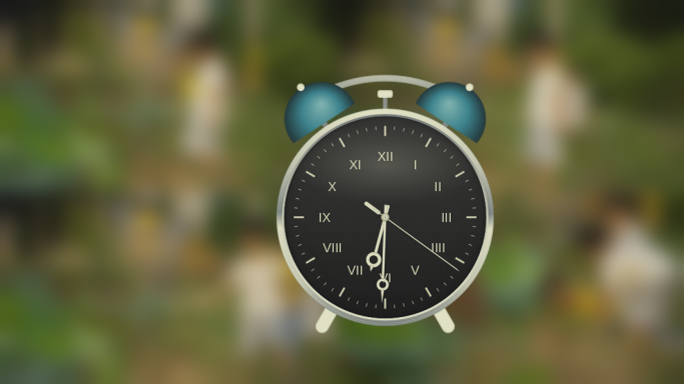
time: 6:30:21
